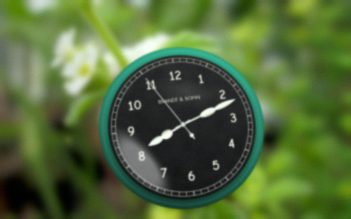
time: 8:11:55
